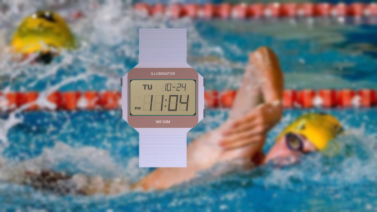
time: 11:04
